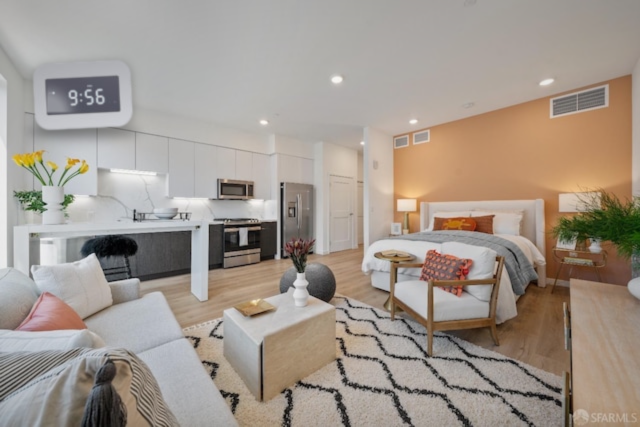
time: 9:56
